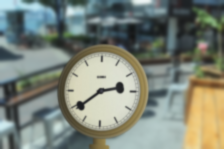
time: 2:39
